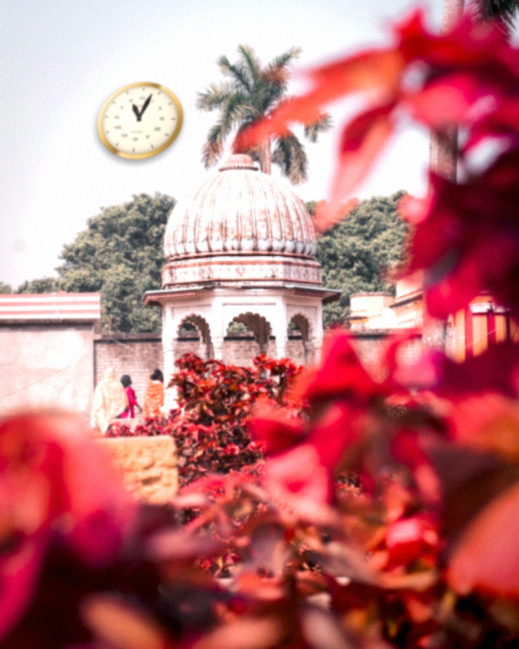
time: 11:03
